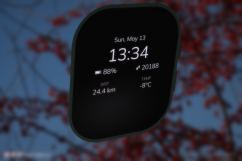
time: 13:34
